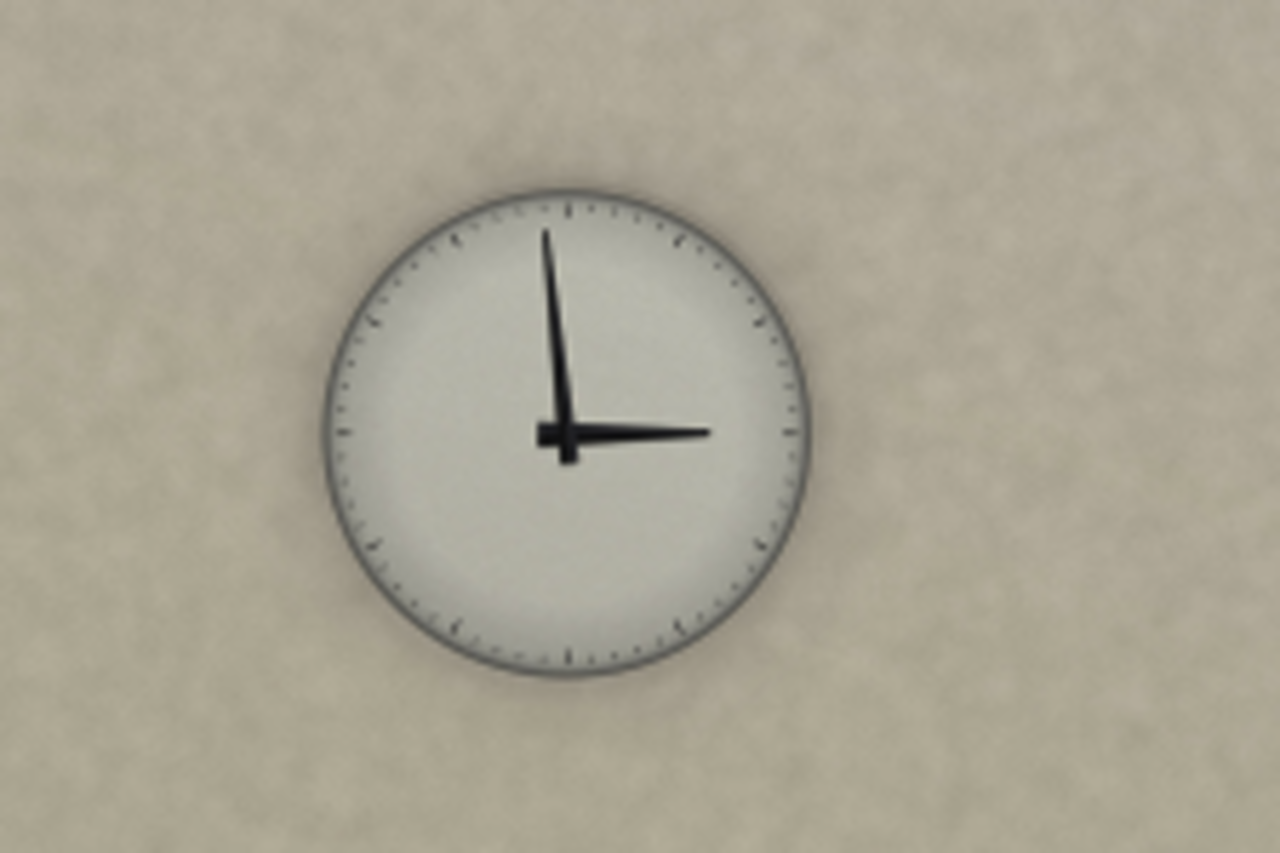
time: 2:59
